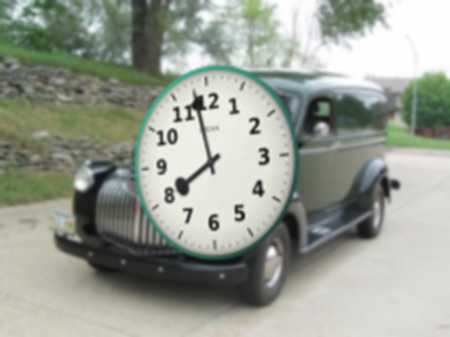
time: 7:58
